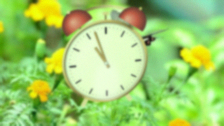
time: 10:57
